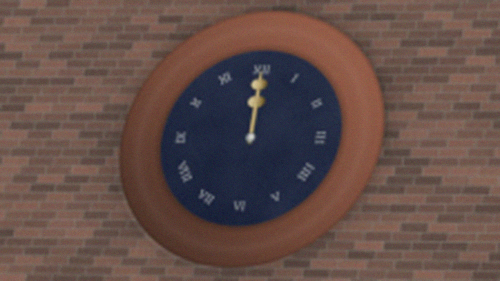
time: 12:00
